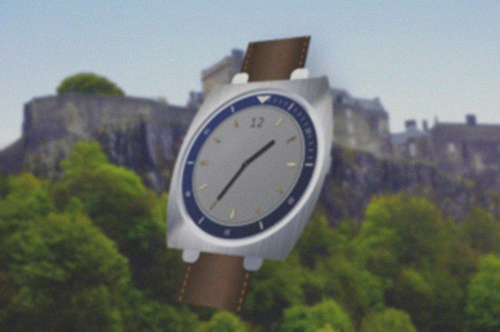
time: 1:35
